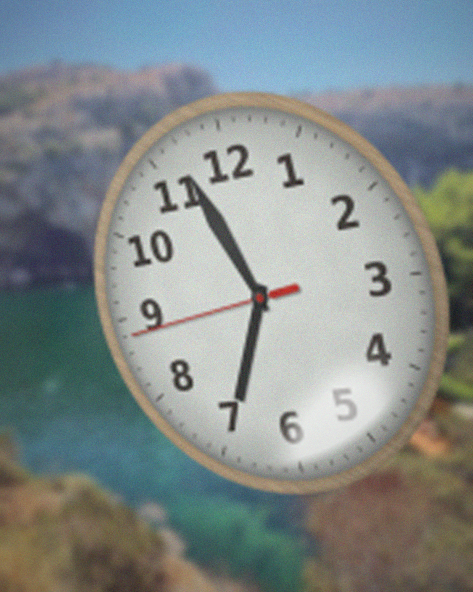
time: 6:56:44
